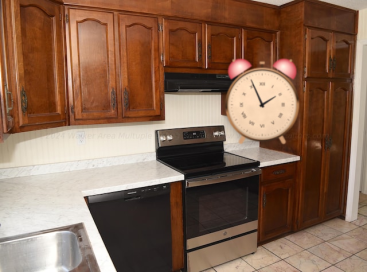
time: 1:56
